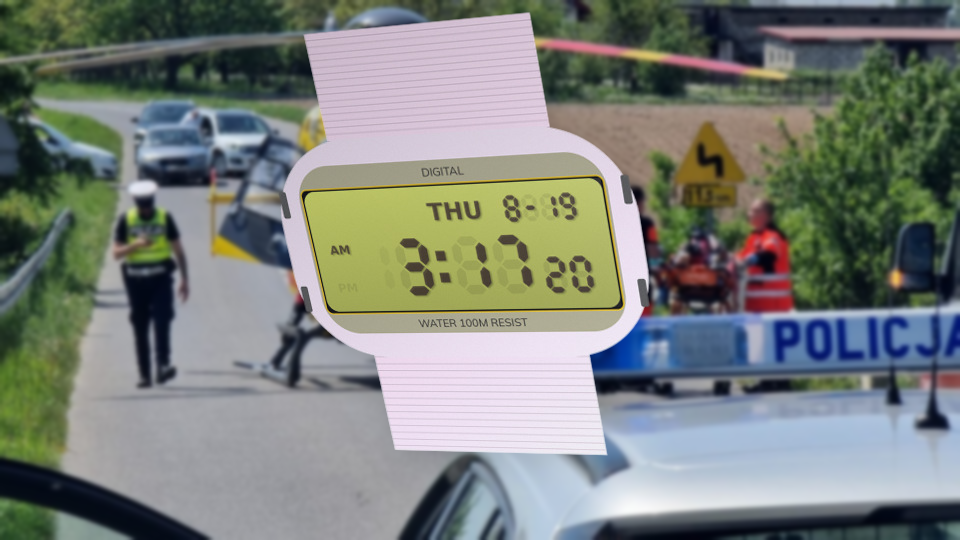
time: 3:17:20
